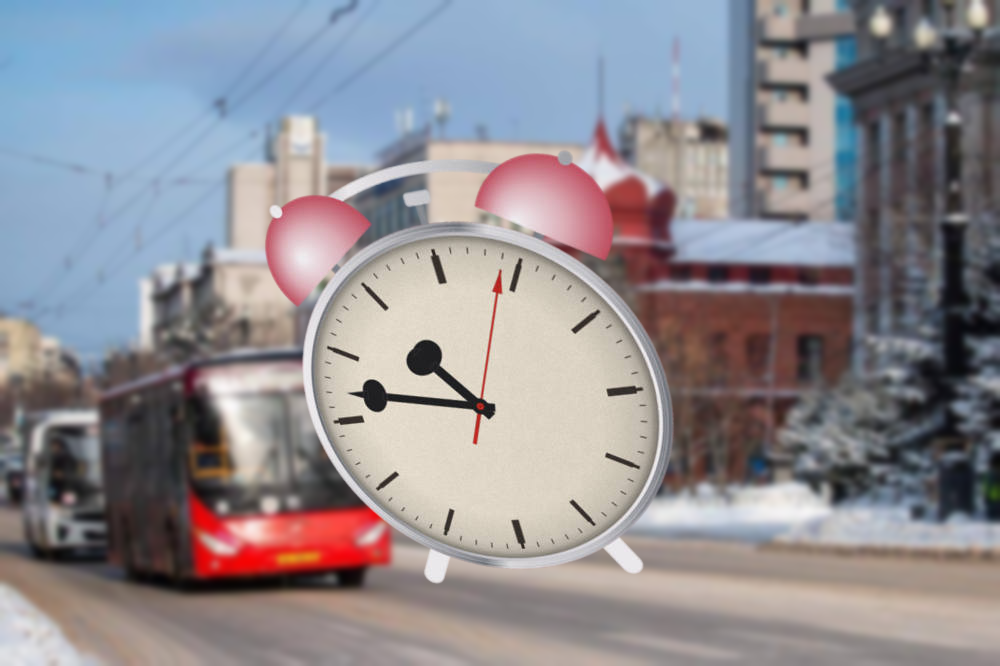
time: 10:47:04
